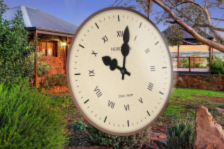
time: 10:02
